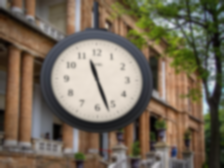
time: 11:27
